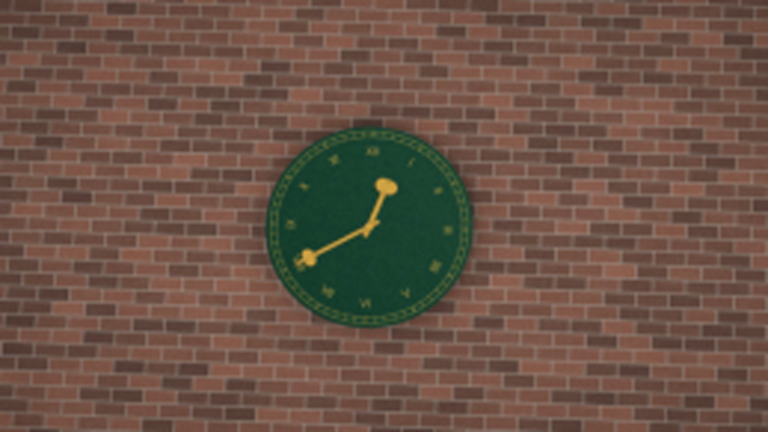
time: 12:40
